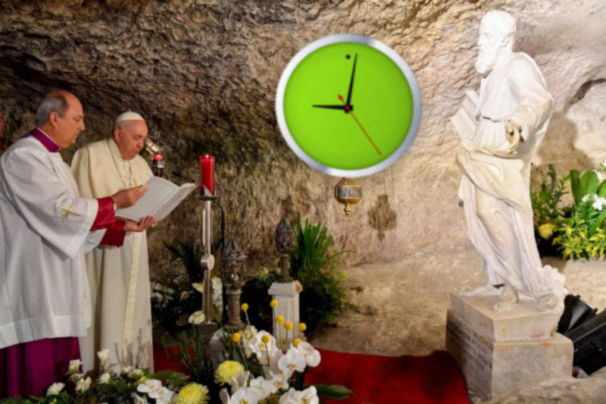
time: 9:01:24
